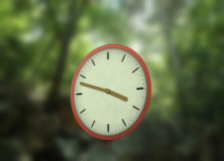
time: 3:48
